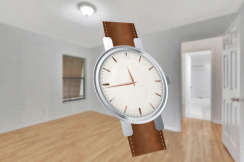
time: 11:44
